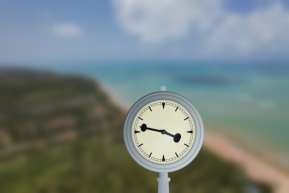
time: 3:47
